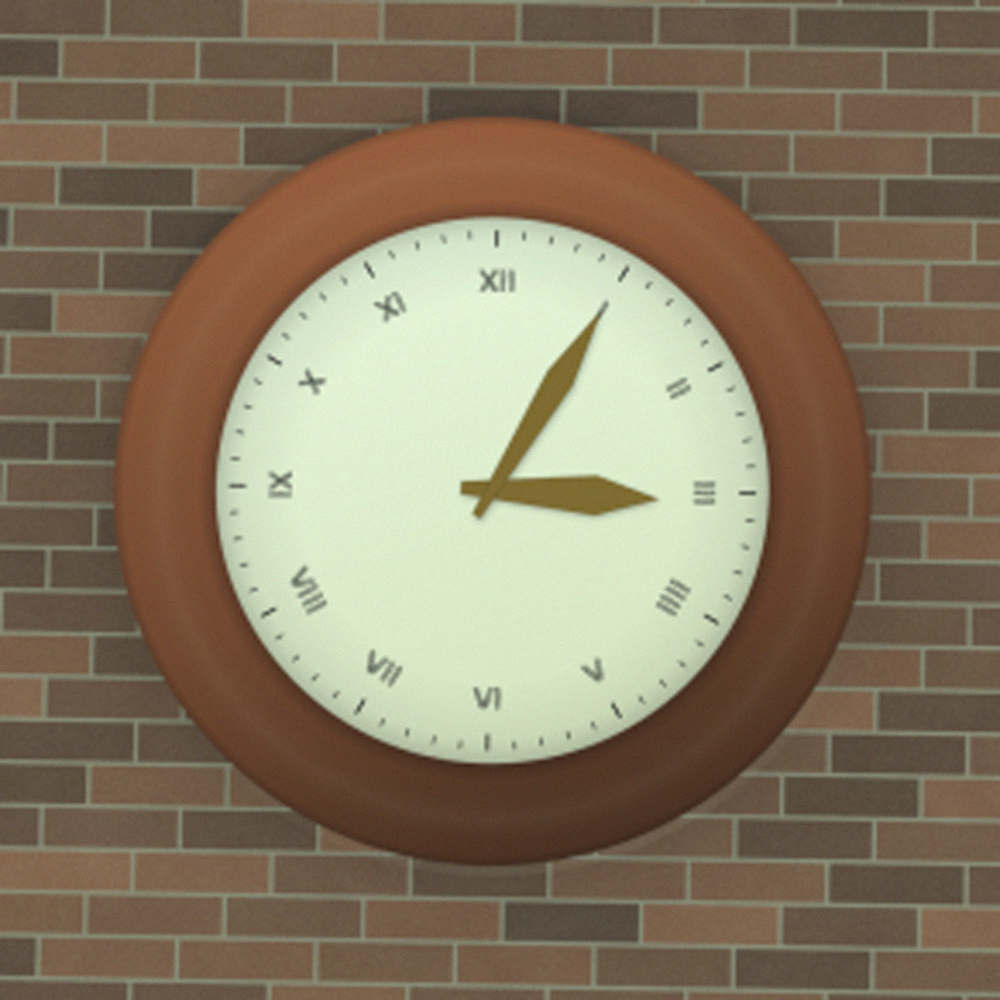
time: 3:05
